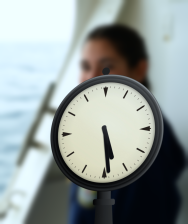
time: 5:29
